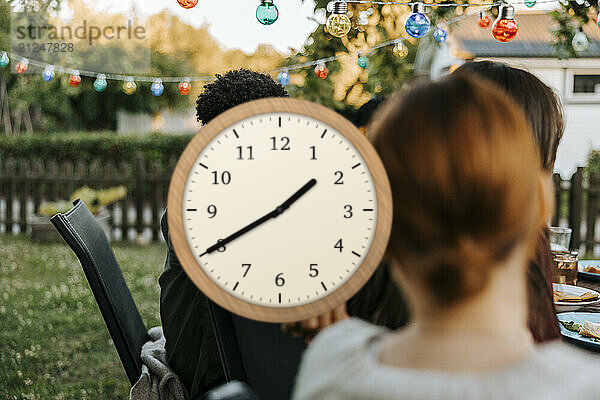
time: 1:40
